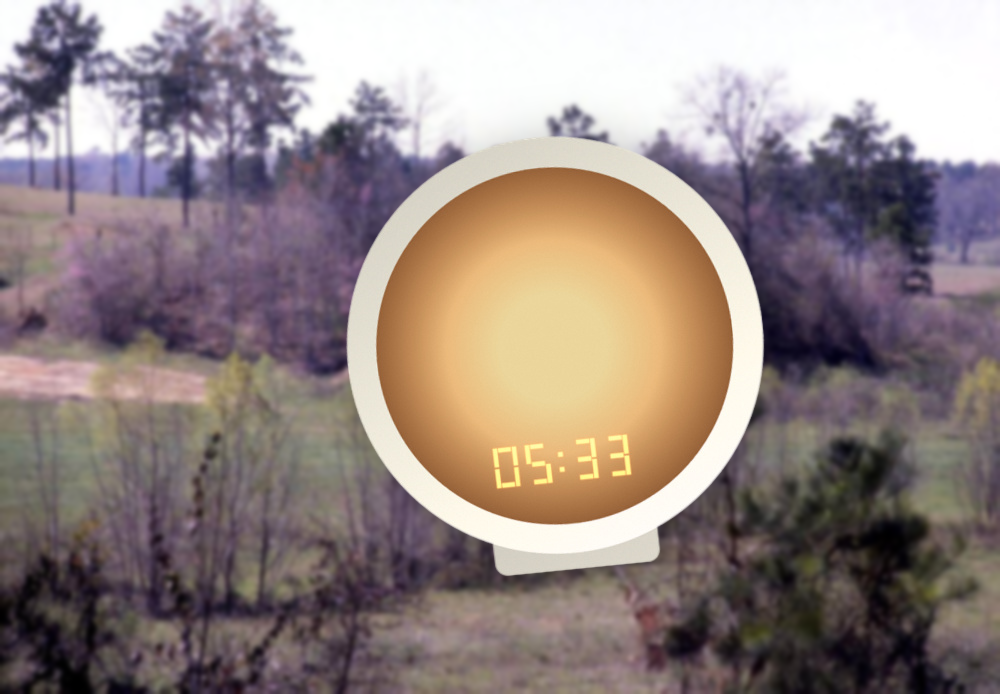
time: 5:33
